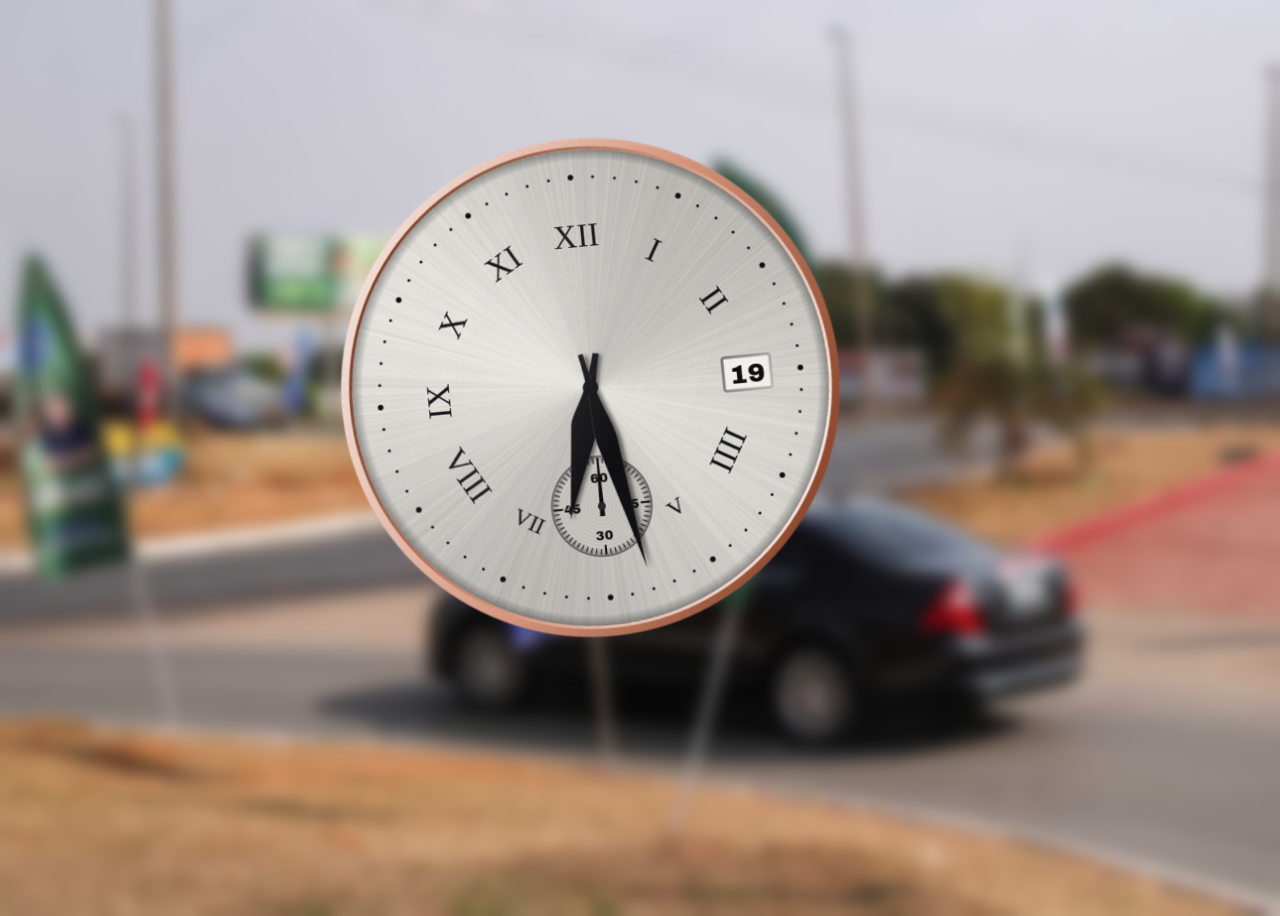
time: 6:28:00
